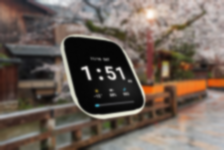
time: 1:51
